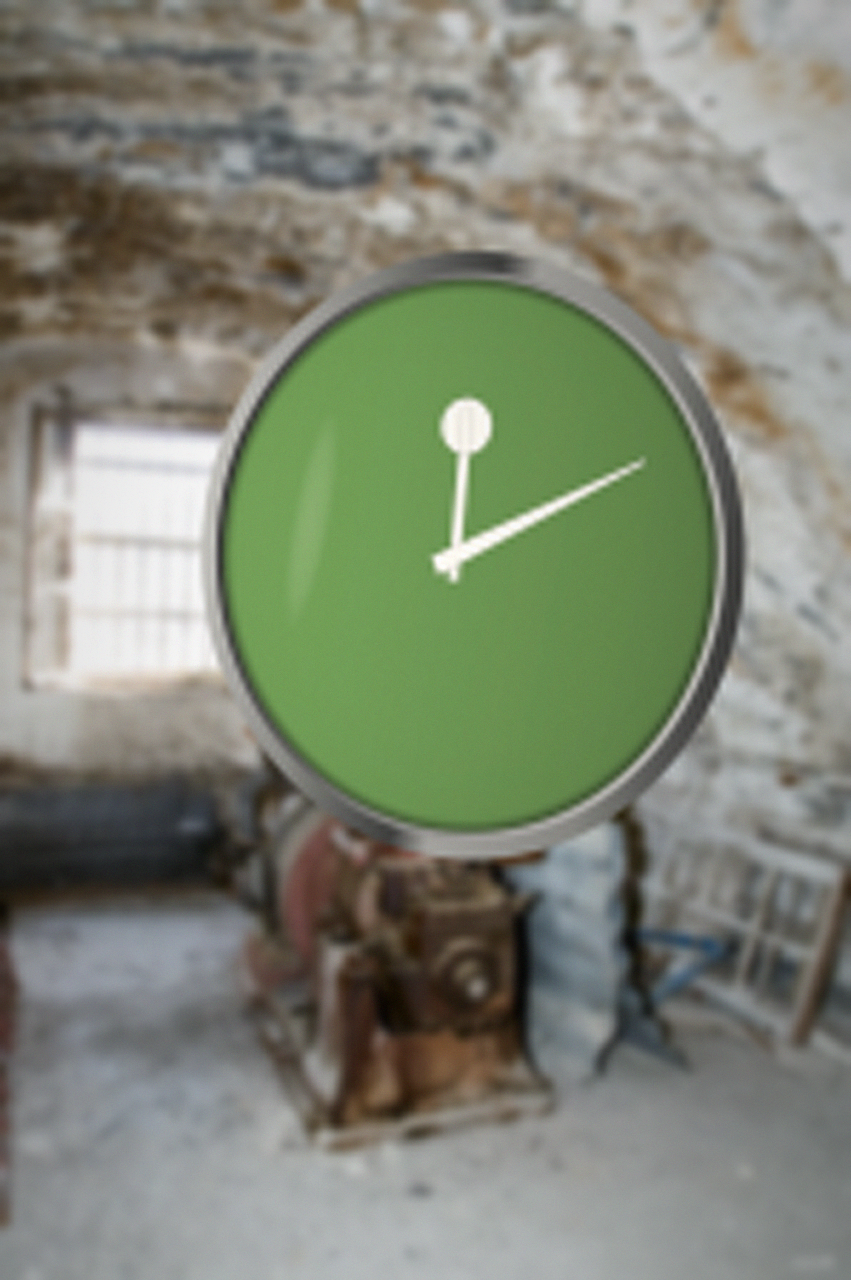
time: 12:11
